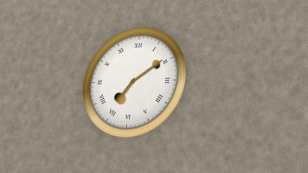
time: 7:09
